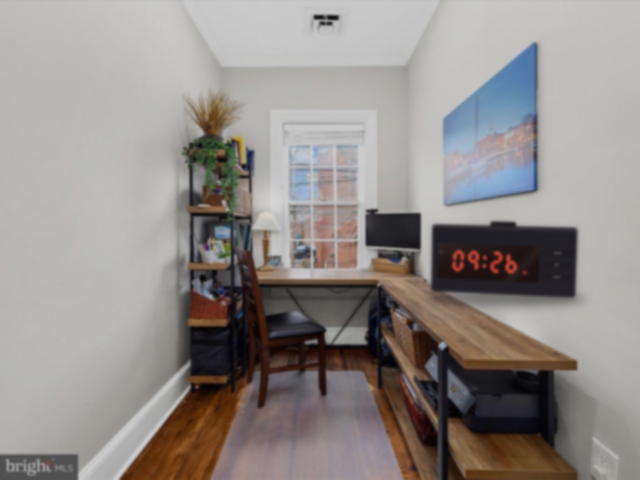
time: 9:26
